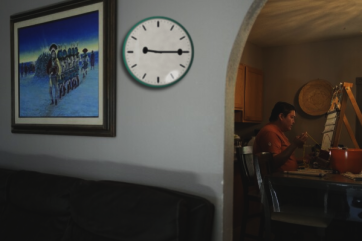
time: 9:15
